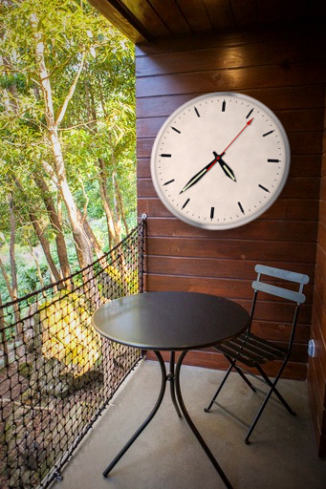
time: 4:37:06
